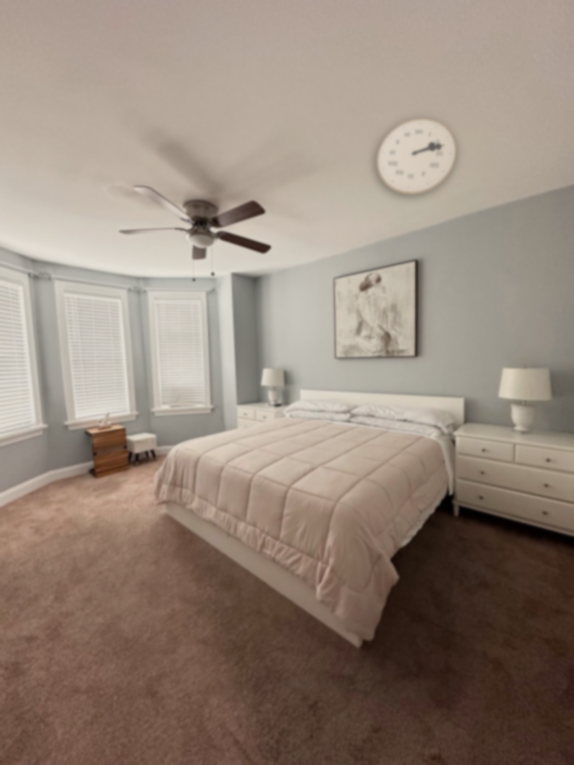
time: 2:12
